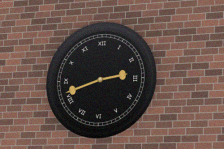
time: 2:42
